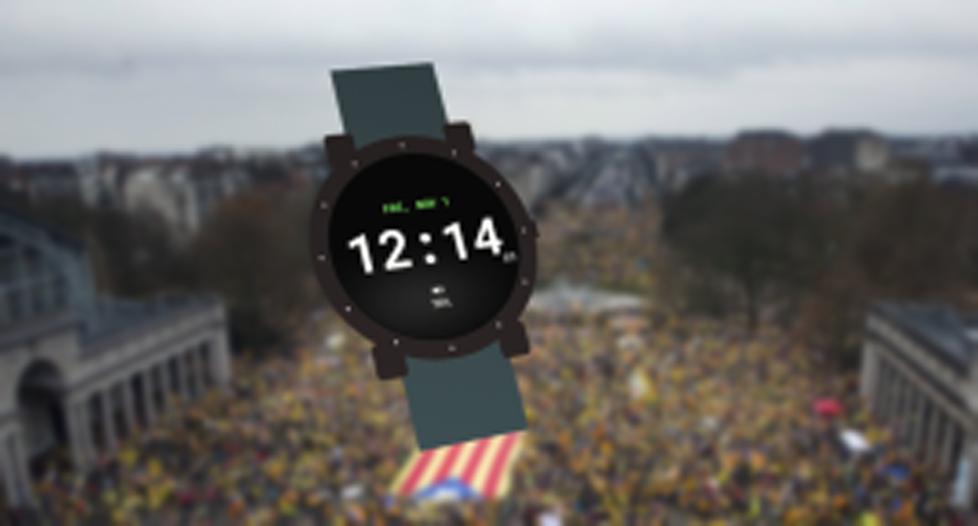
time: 12:14
